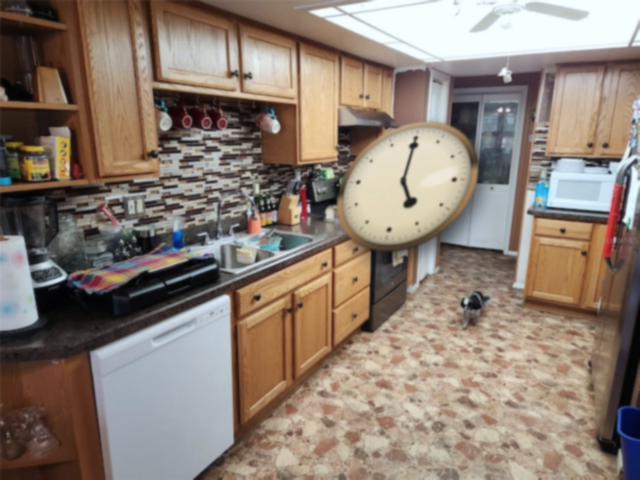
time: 5:00
